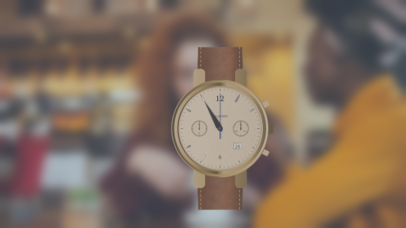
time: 10:55
